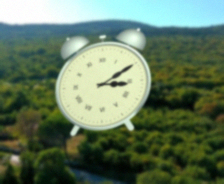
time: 3:10
